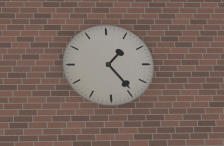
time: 1:24
